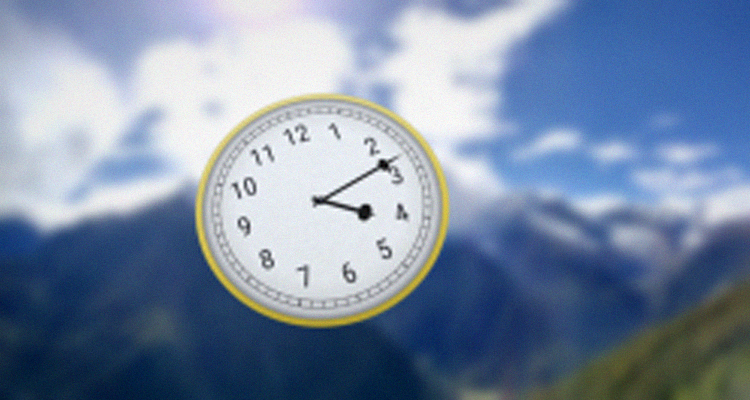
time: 4:13
